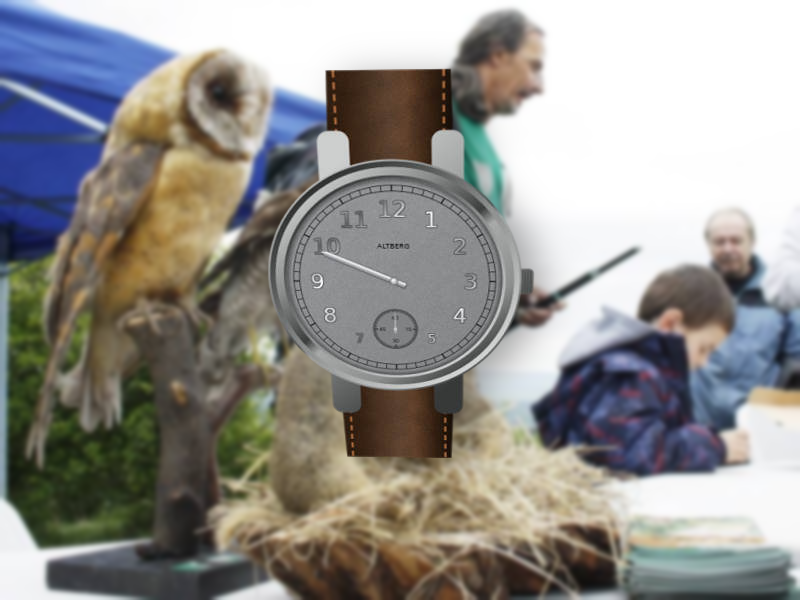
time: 9:49
